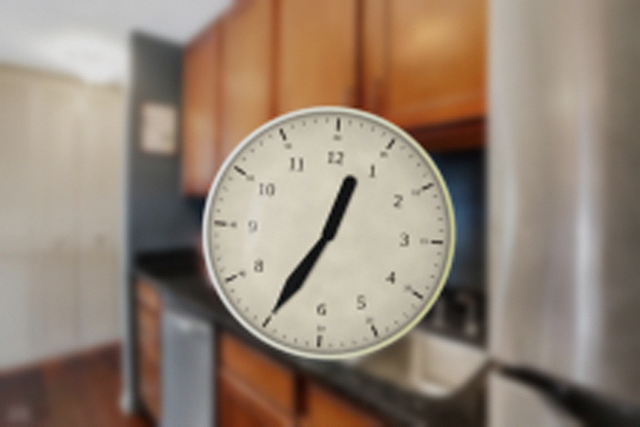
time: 12:35
